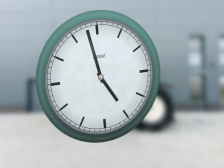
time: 4:58
